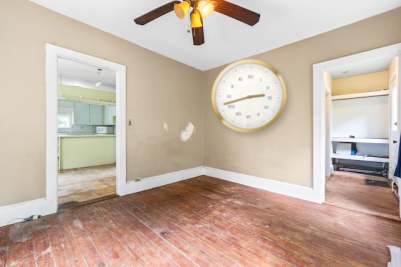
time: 2:42
